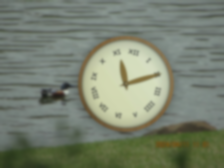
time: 11:10
